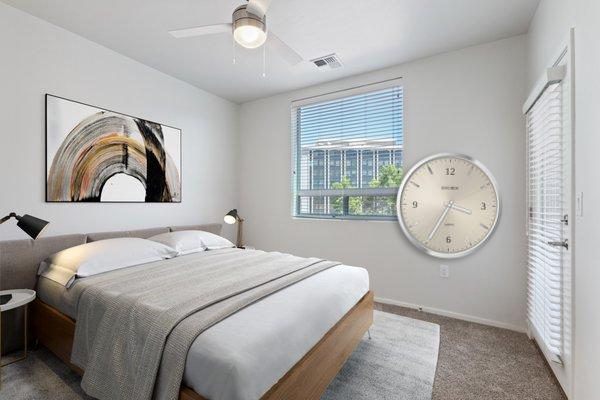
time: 3:35
